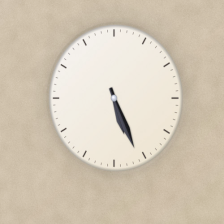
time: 5:26
